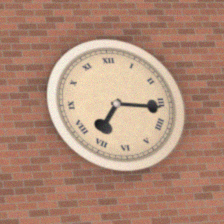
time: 7:16
